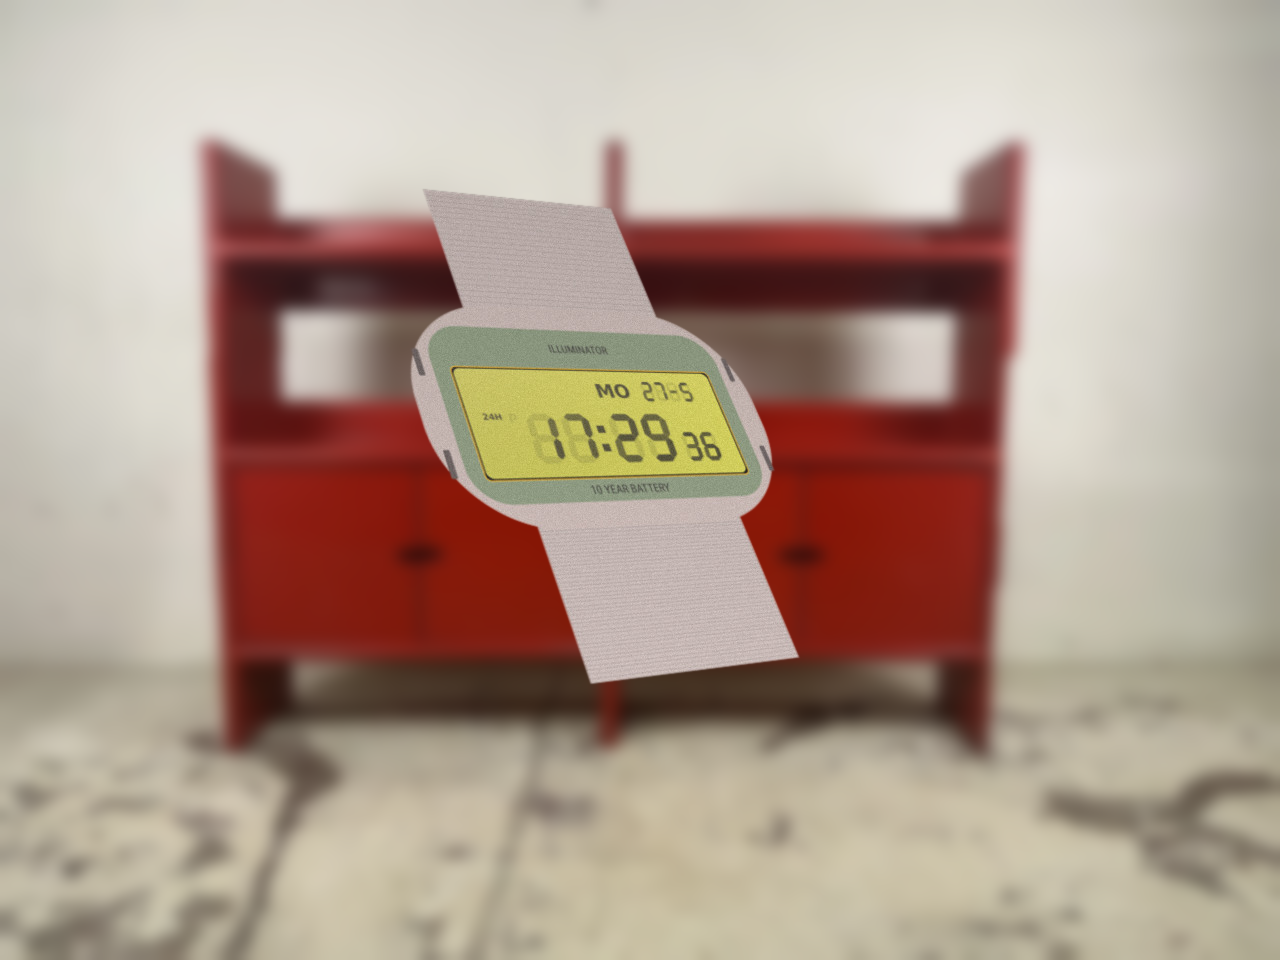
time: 17:29:36
